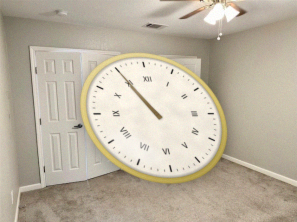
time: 10:55
